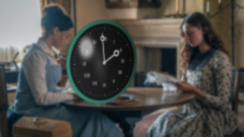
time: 1:59
